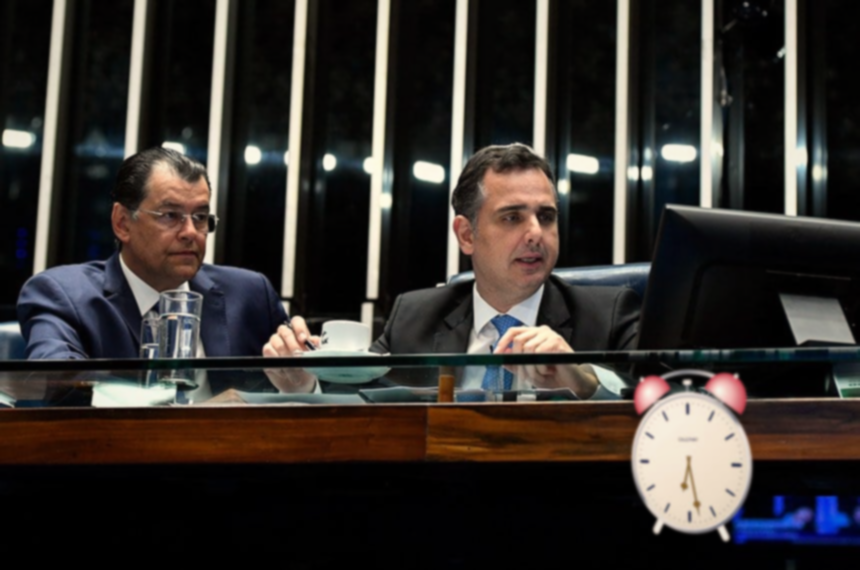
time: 6:28
